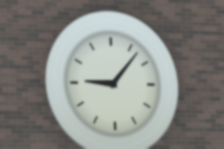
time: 9:07
